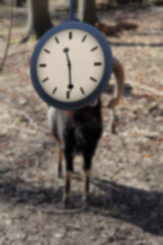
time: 11:29
